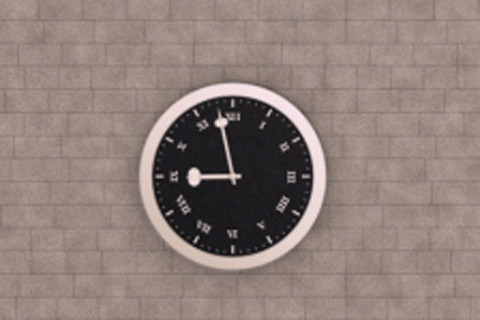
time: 8:58
